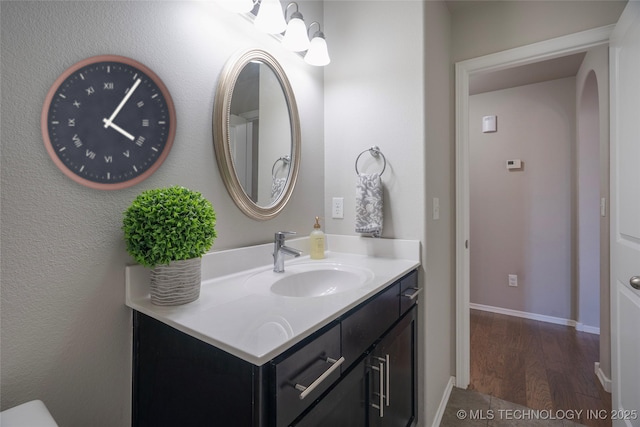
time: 4:06
